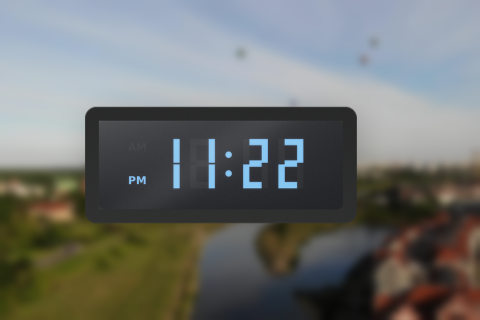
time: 11:22
